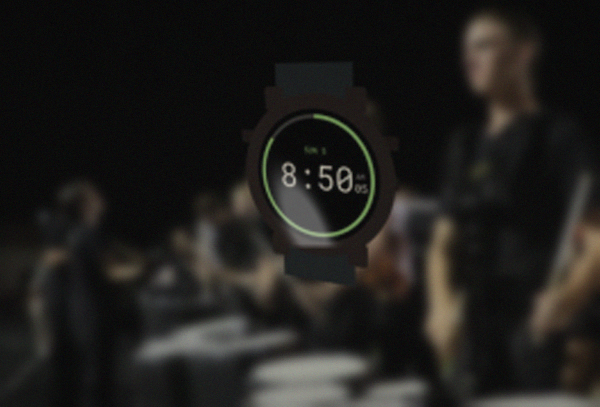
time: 8:50
